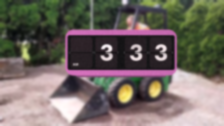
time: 3:33
